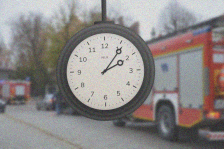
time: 2:06
